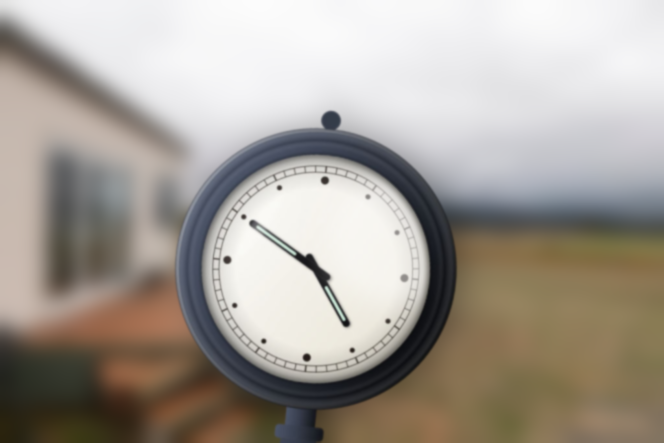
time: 4:50
